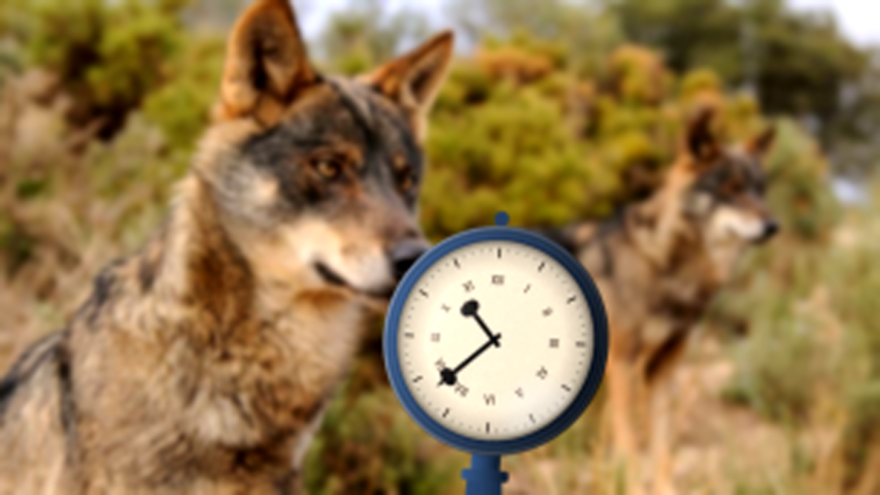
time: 10:38
